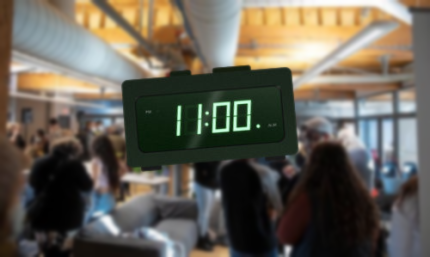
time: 11:00
